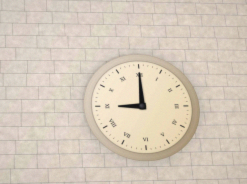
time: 9:00
